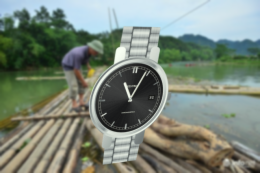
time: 11:04
